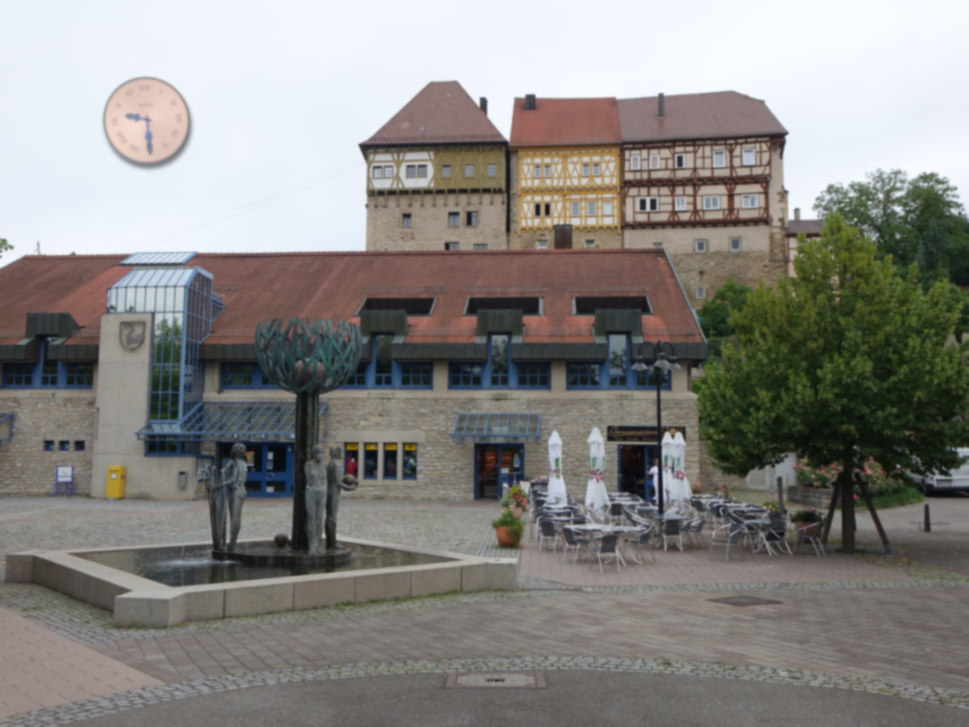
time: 9:30
